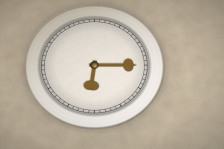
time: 6:15
